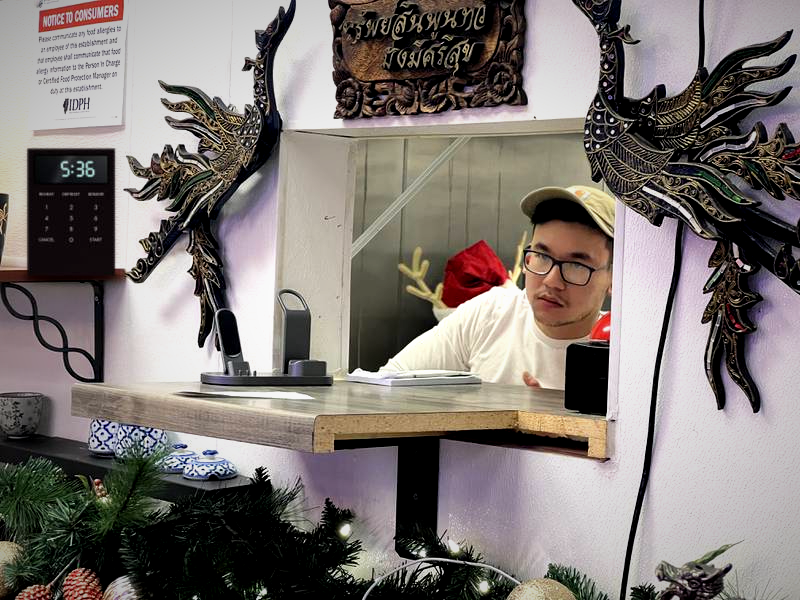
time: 5:36
